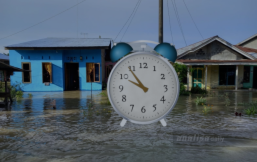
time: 9:54
